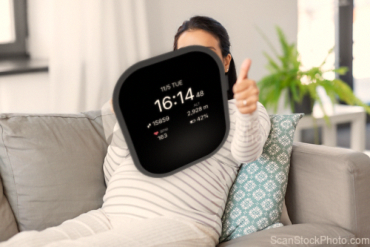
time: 16:14
